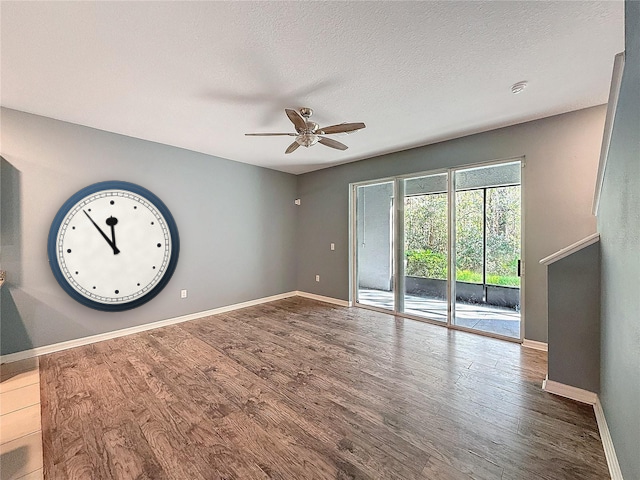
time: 11:54
